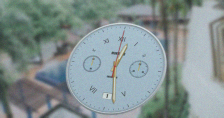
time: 12:28
